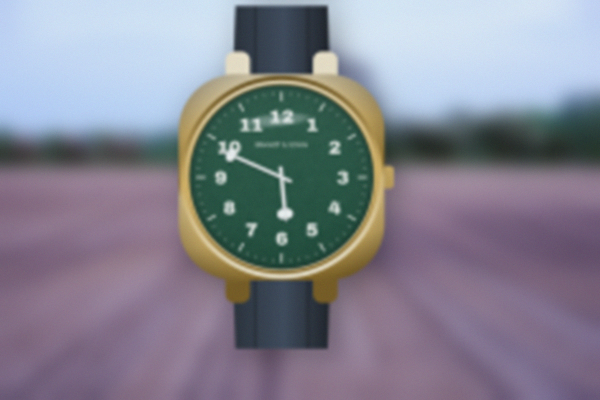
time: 5:49
